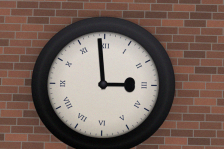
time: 2:59
